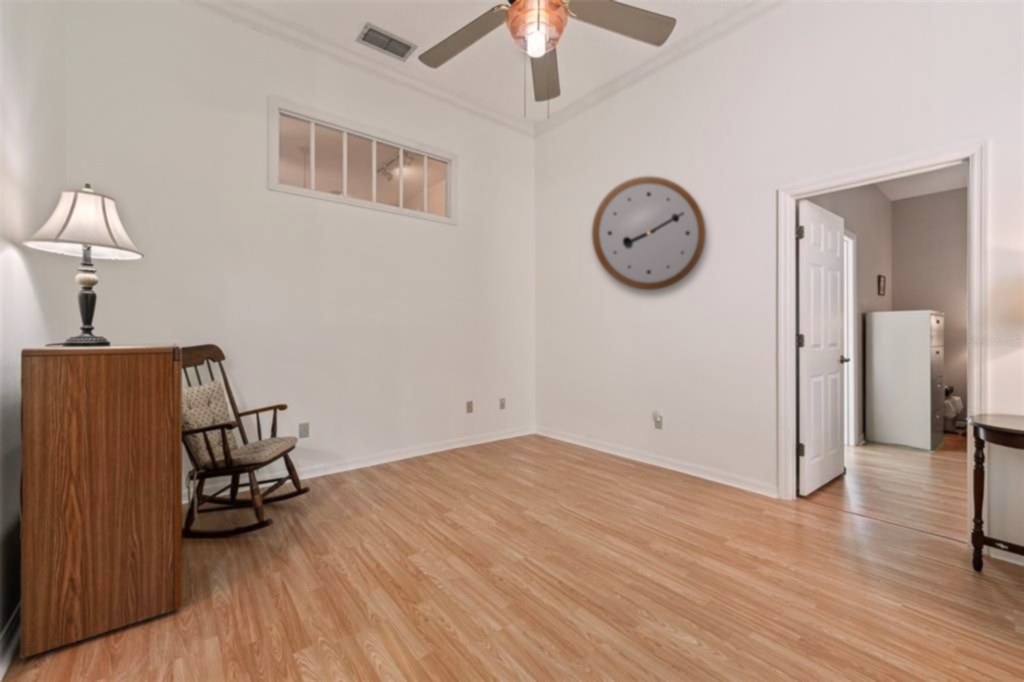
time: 8:10
